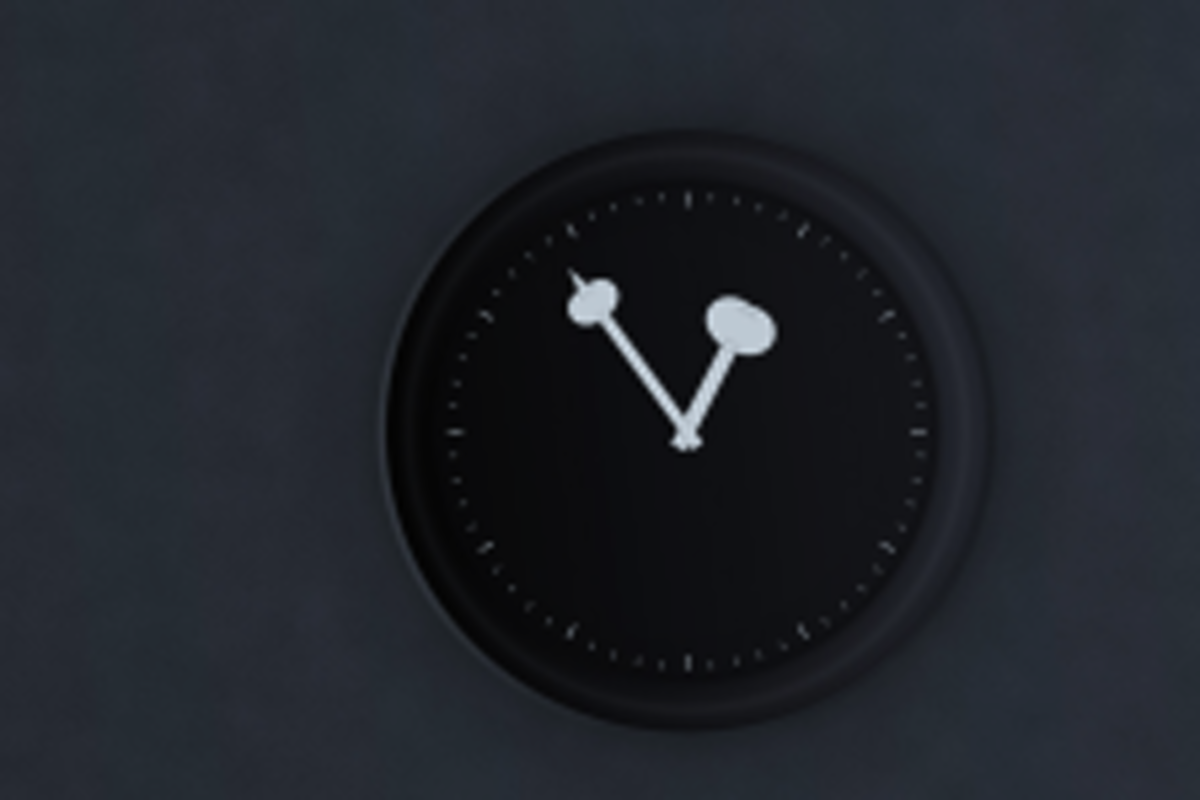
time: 12:54
